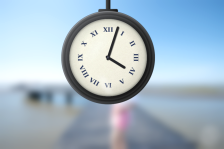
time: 4:03
